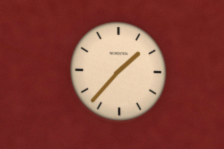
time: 1:37
